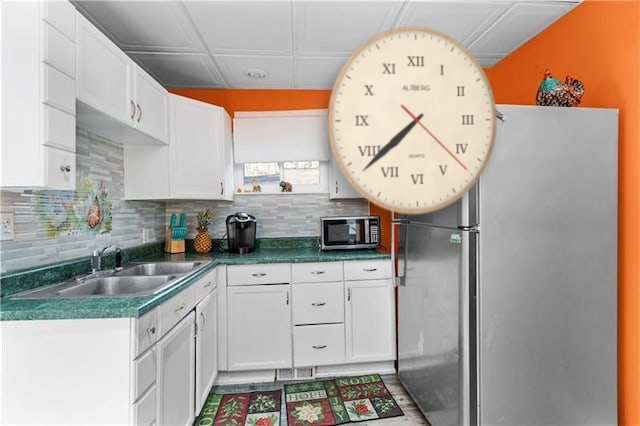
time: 7:38:22
